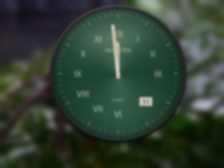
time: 11:59
